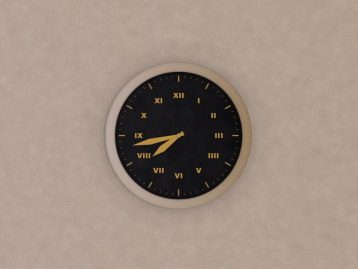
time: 7:43
